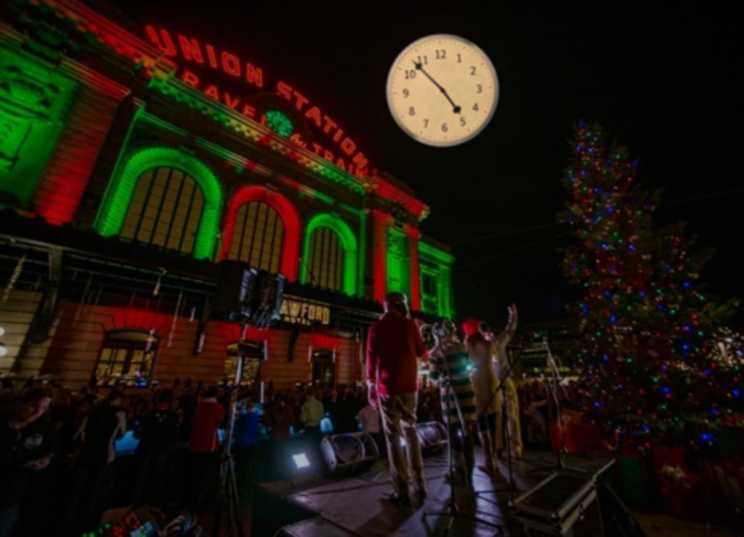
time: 4:53
